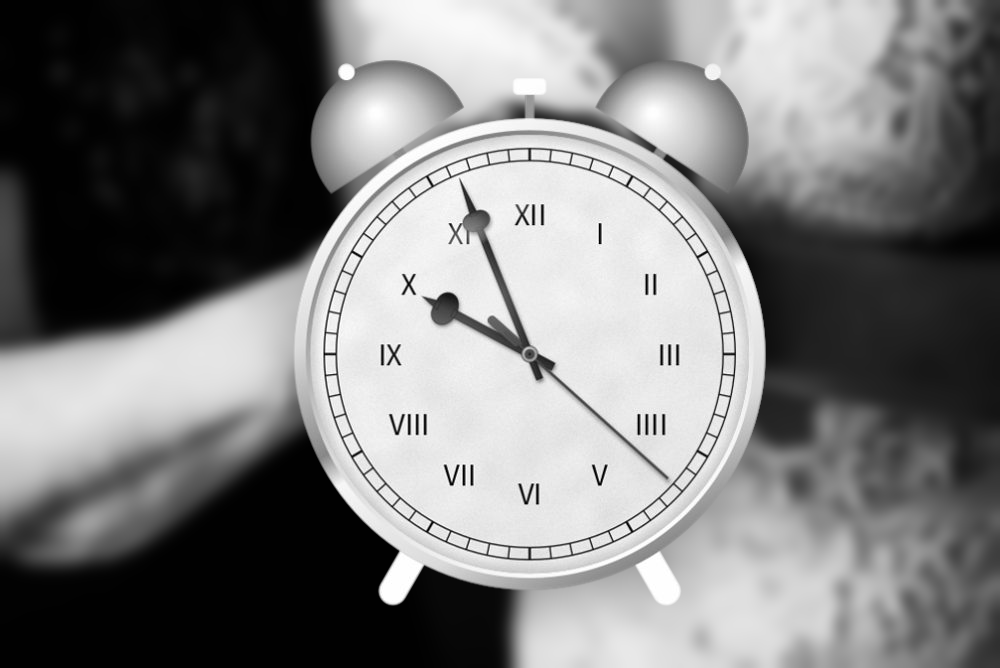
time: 9:56:22
